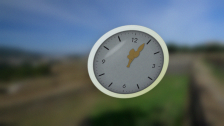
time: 12:04
